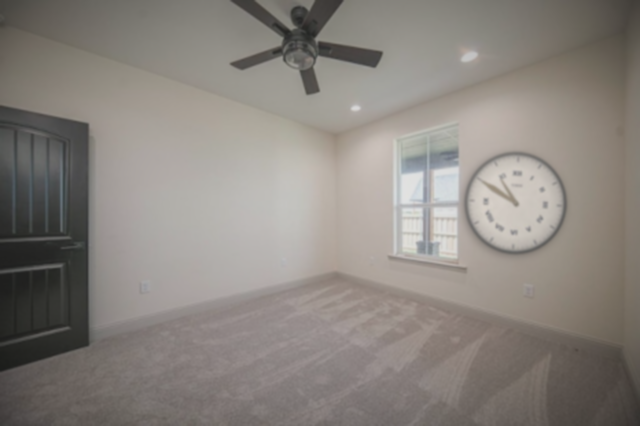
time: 10:50
